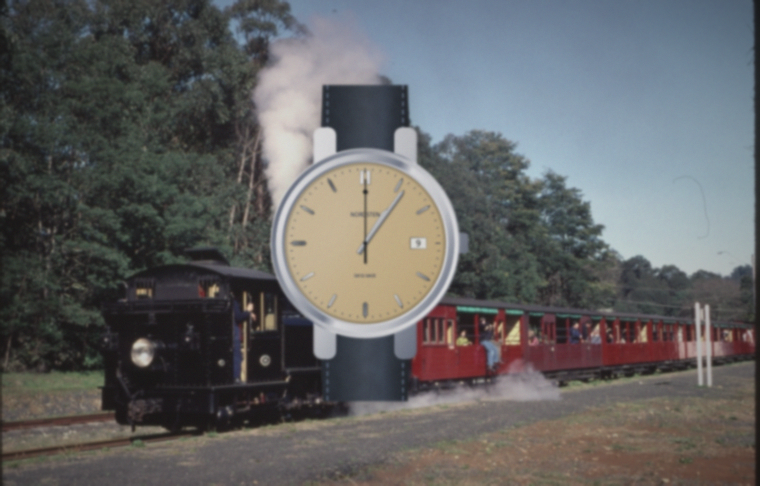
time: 1:06:00
